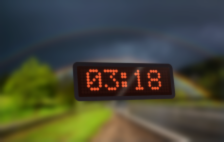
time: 3:18
